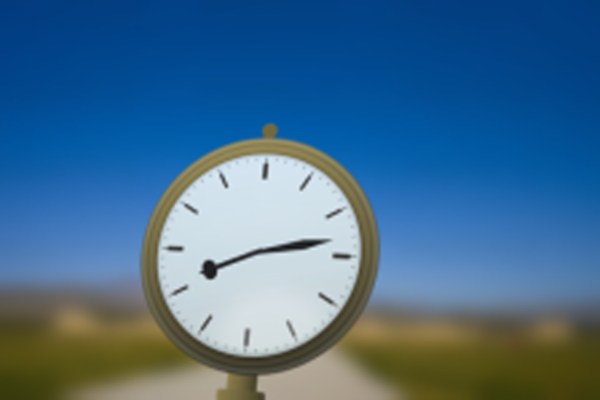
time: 8:13
